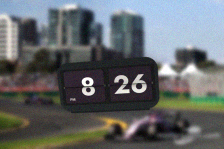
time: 8:26
